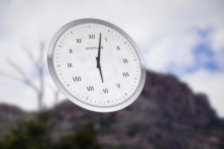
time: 6:03
